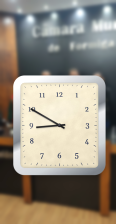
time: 8:50
